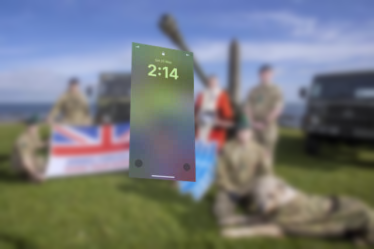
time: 2:14
